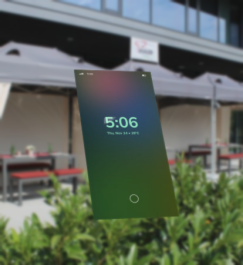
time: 5:06
